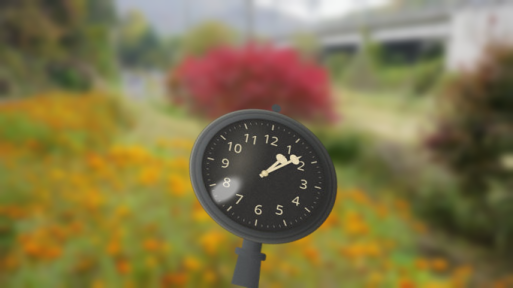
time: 1:08
